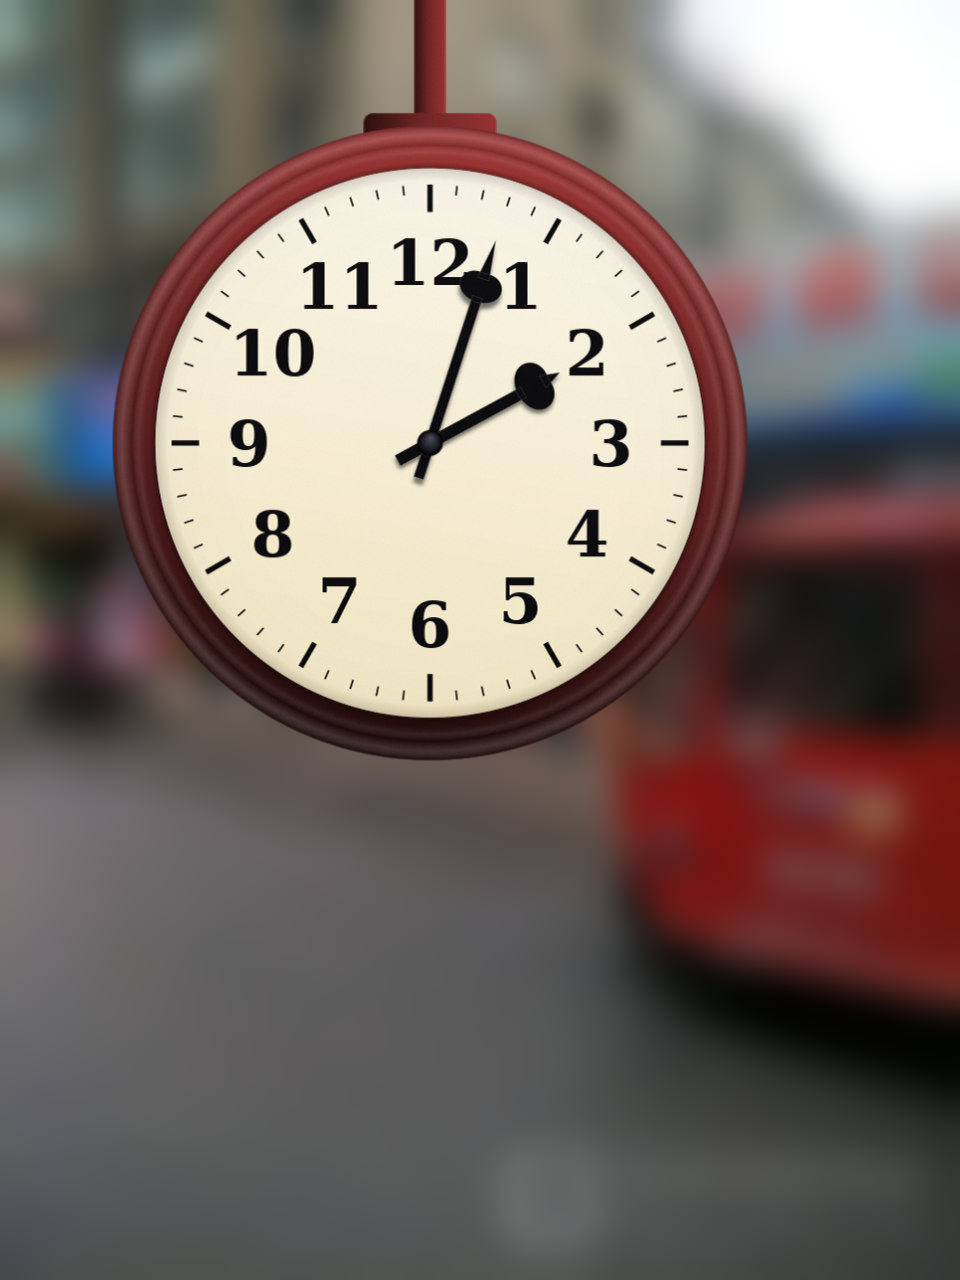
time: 2:03
